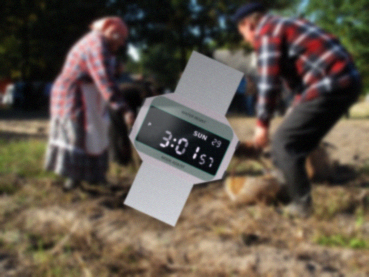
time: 3:01:57
